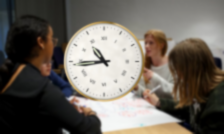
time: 10:44
